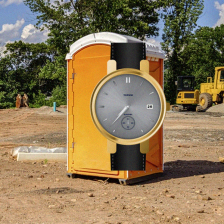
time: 7:37
